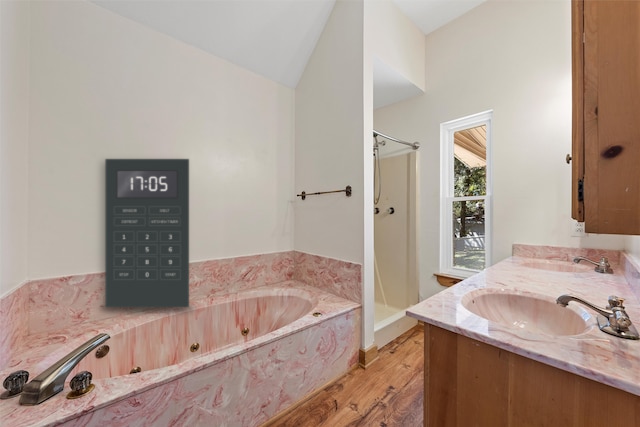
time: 17:05
